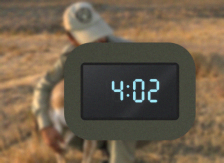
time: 4:02
